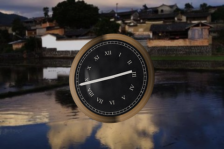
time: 2:44
